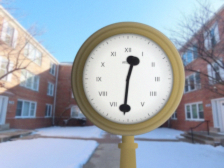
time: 12:31
